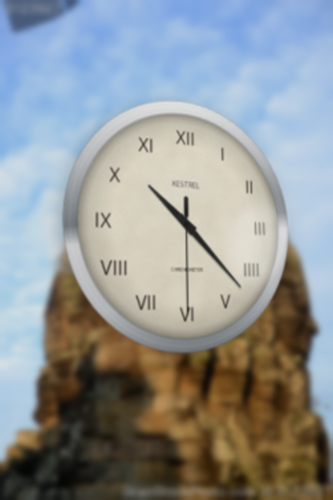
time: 10:22:30
